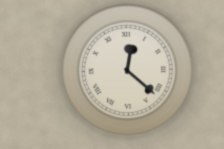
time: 12:22
